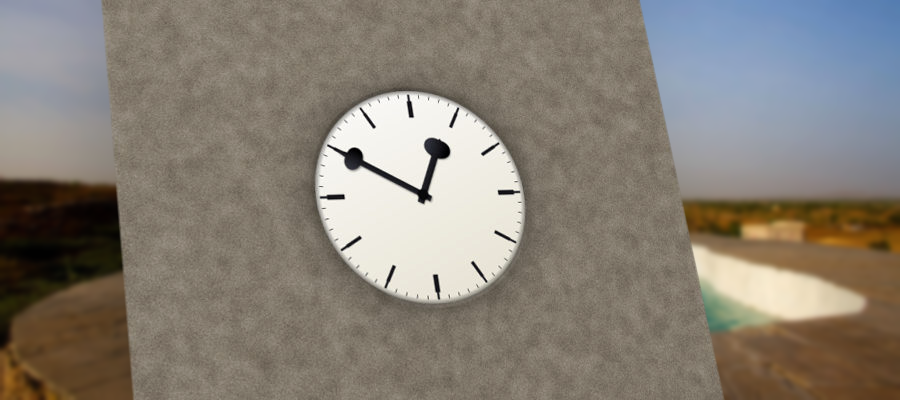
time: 12:50
